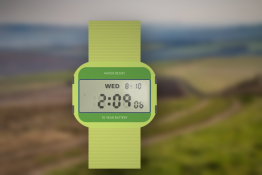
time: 2:09:06
